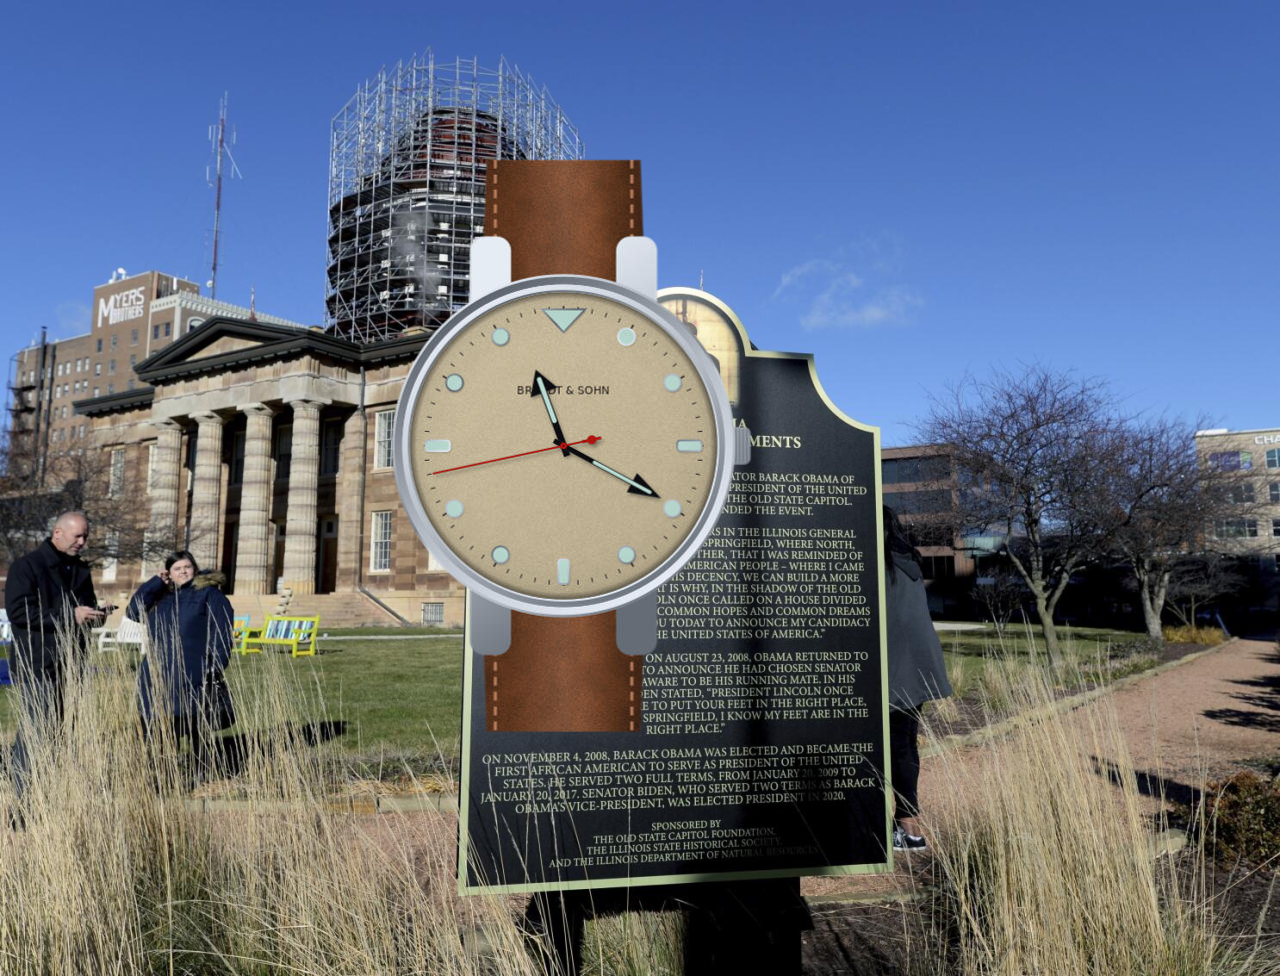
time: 11:19:43
